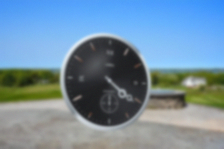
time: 4:21
